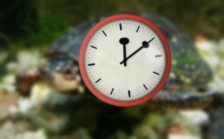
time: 12:10
